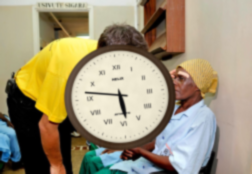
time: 5:47
